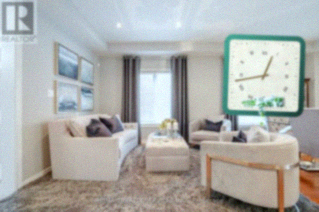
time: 12:43
